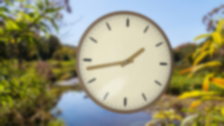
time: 1:43
